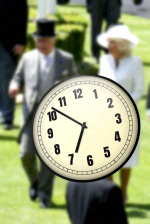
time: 6:52
